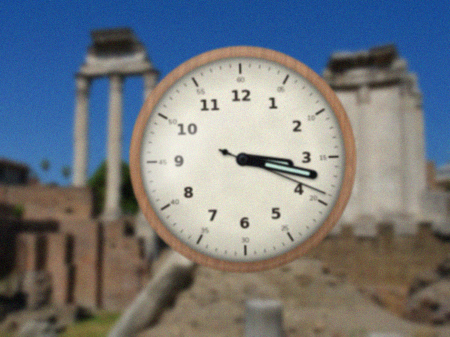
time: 3:17:19
